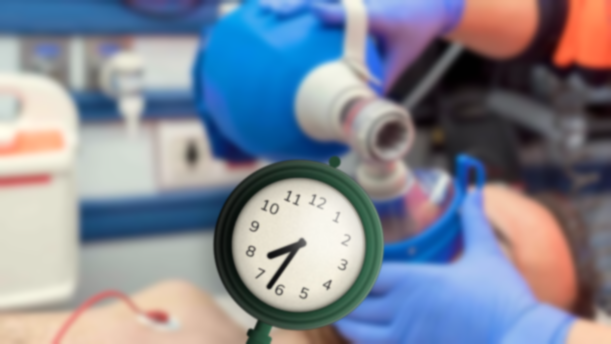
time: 7:32
